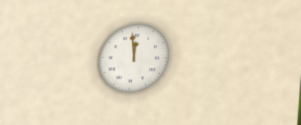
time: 11:58
